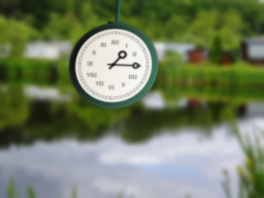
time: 1:15
